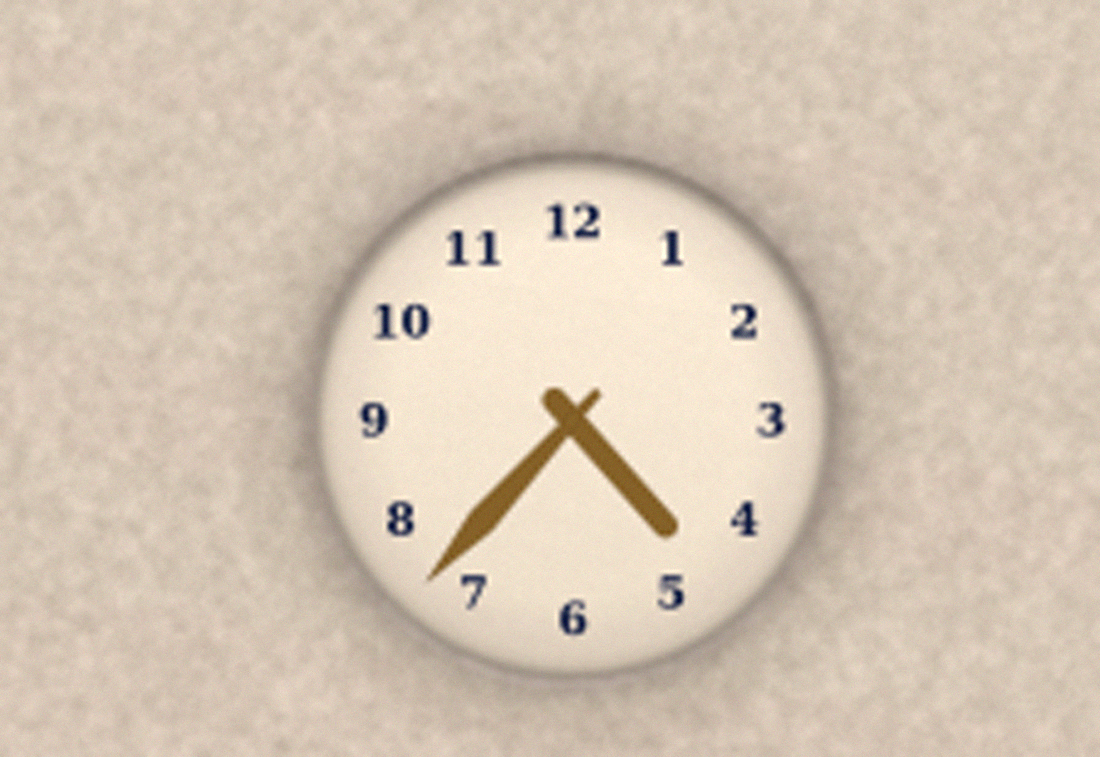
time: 4:37
